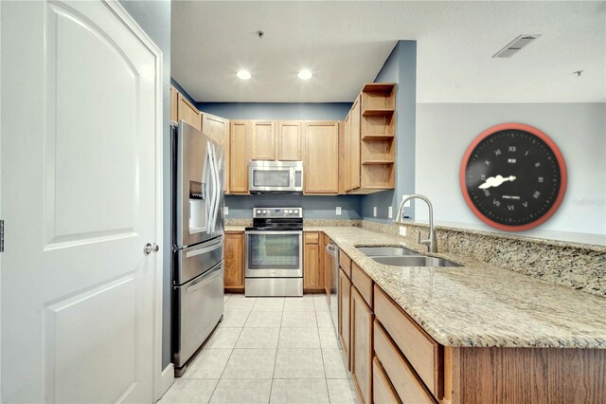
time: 8:42
